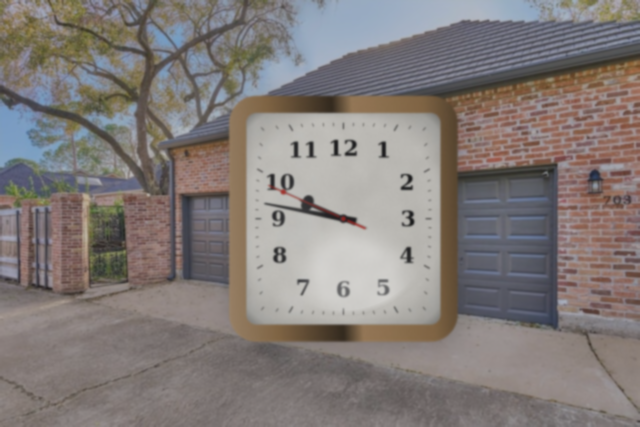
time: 9:46:49
